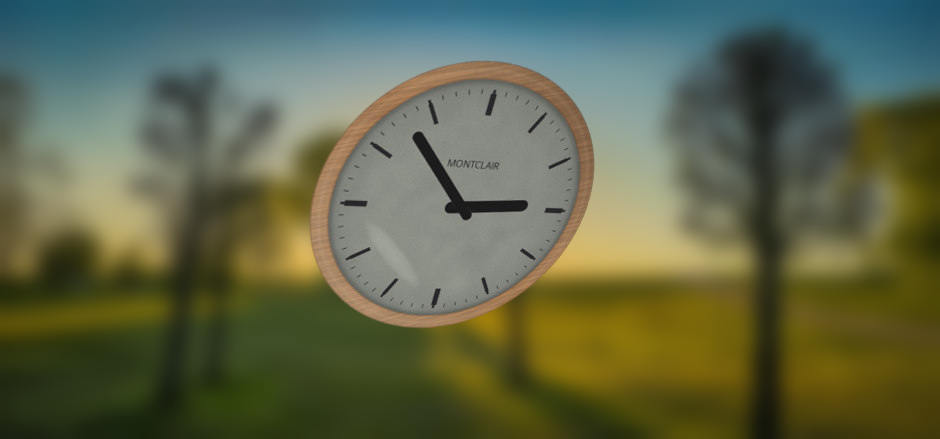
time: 2:53
